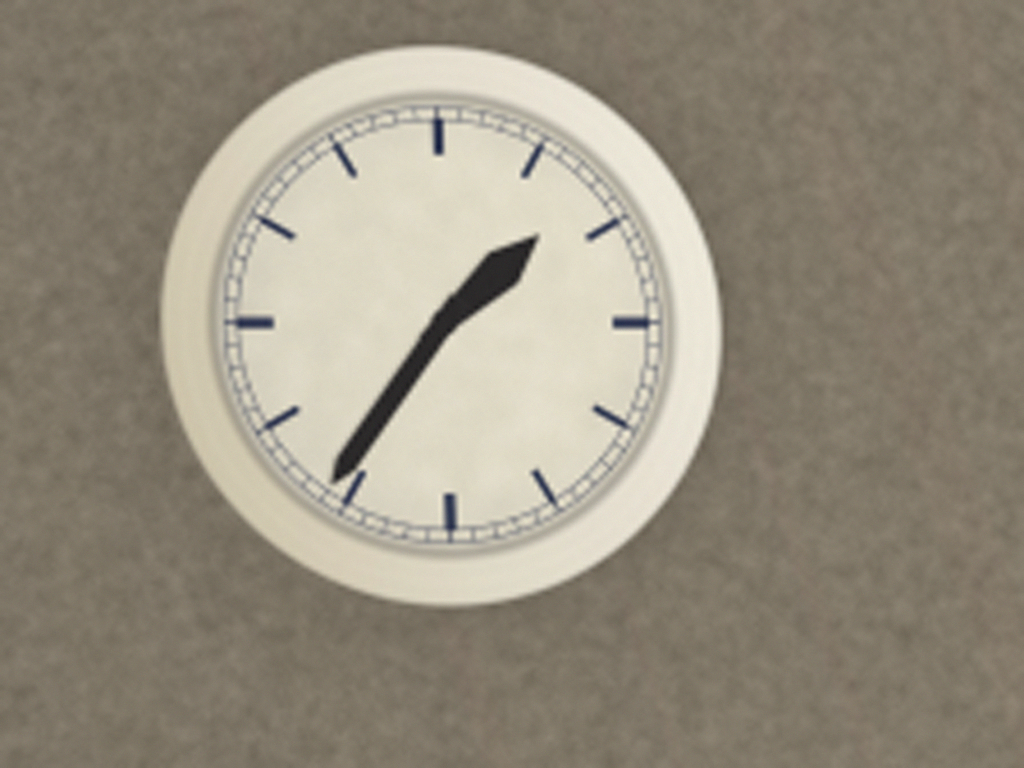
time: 1:36
